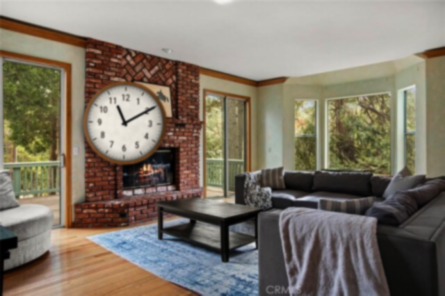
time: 11:10
